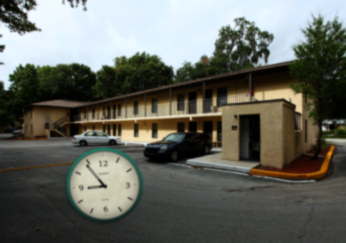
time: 8:54
